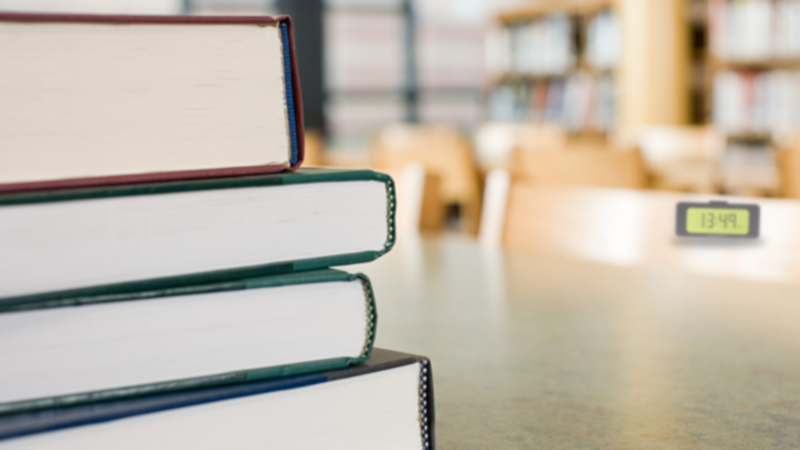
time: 13:49
